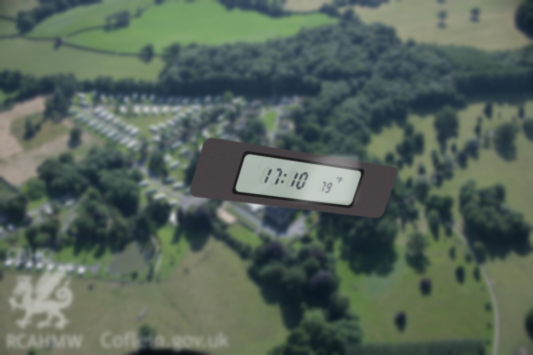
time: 17:10
